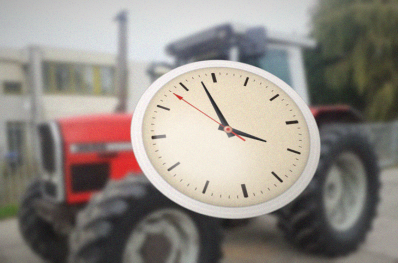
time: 3:57:53
